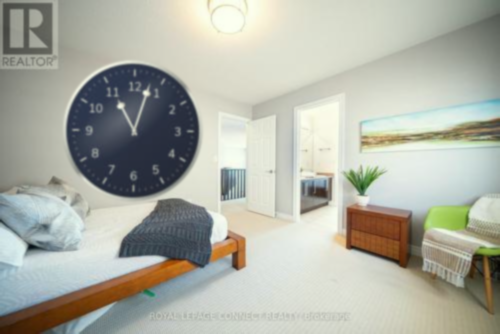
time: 11:03
